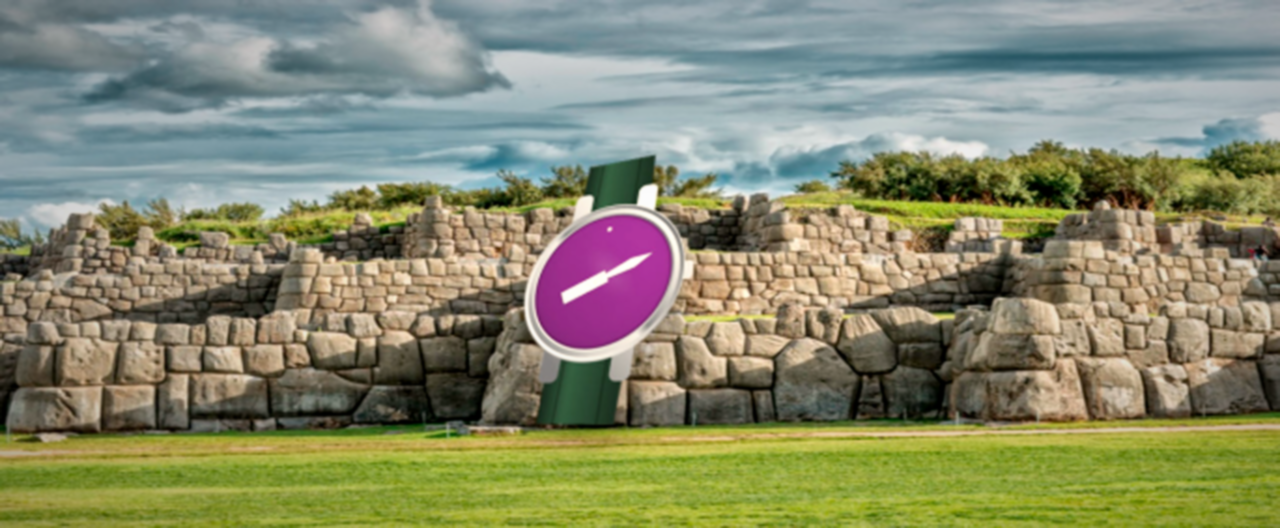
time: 8:11
